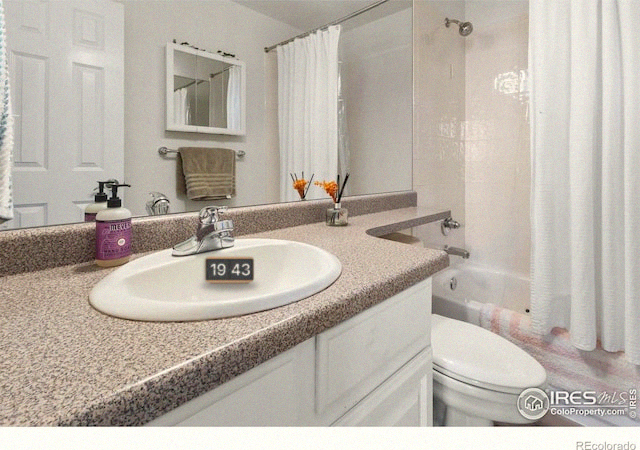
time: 19:43
